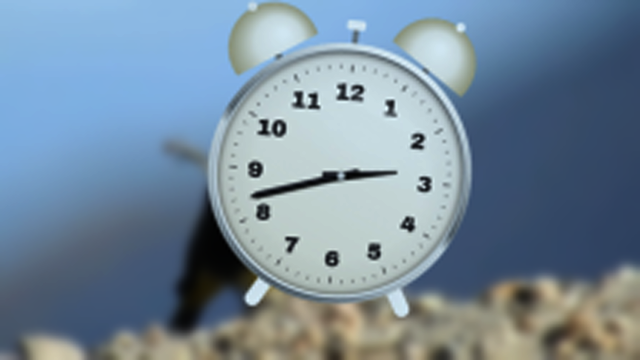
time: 2:42
